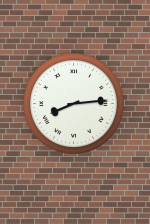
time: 8:14
